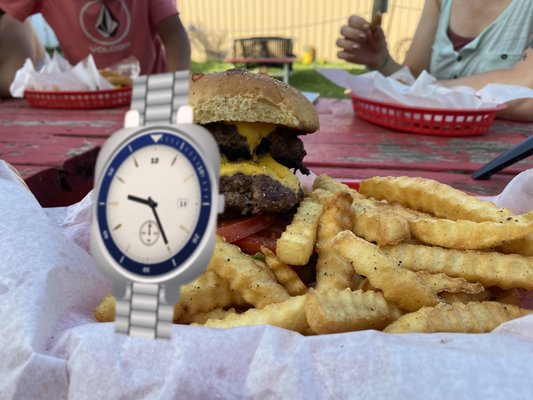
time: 9:25
